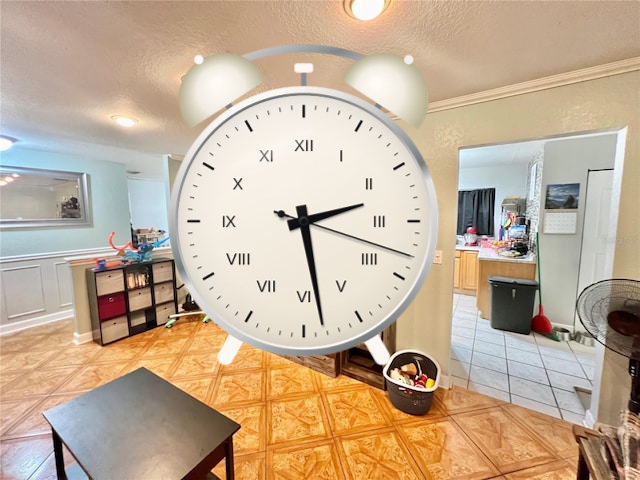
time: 2:28:18
